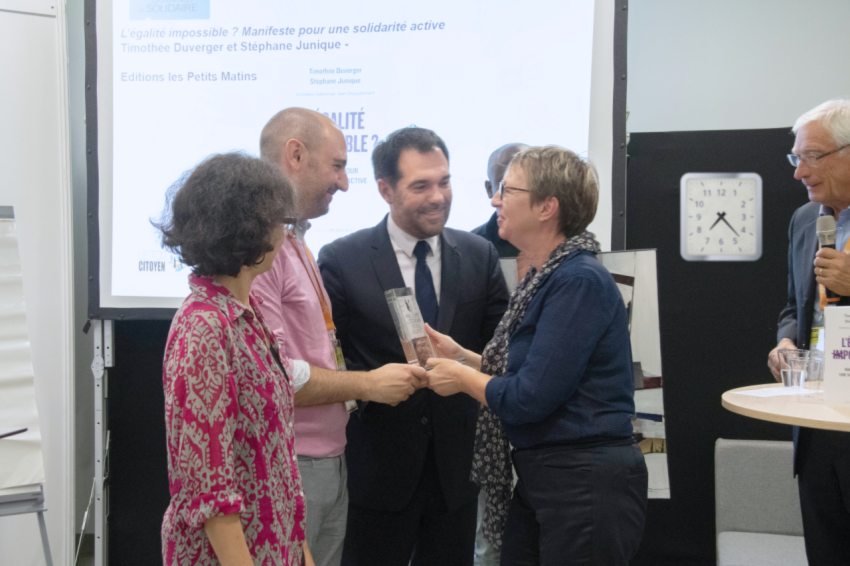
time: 7:23
